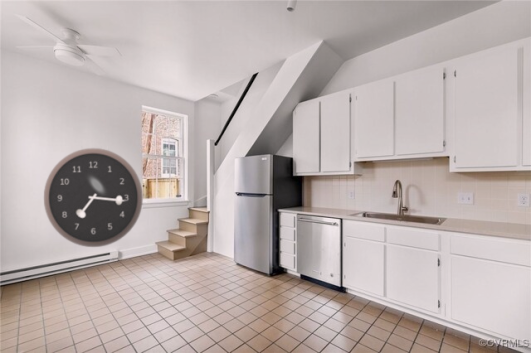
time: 7:16
